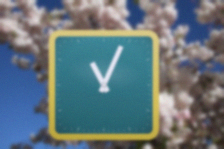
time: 11:04
